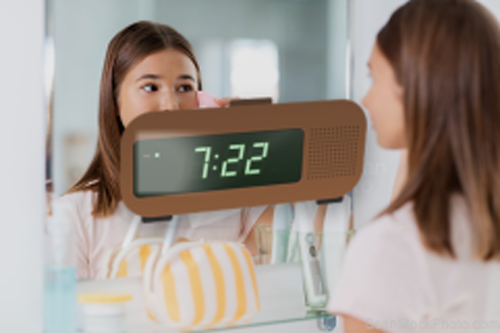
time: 7:22
